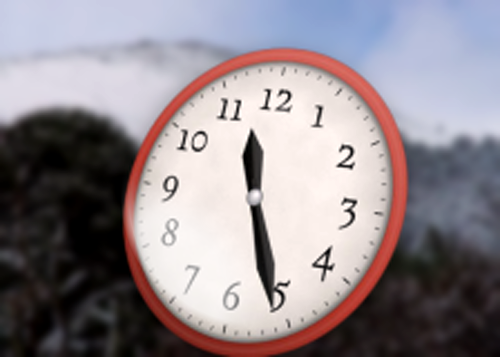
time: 11:26
